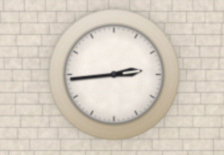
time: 2:44
